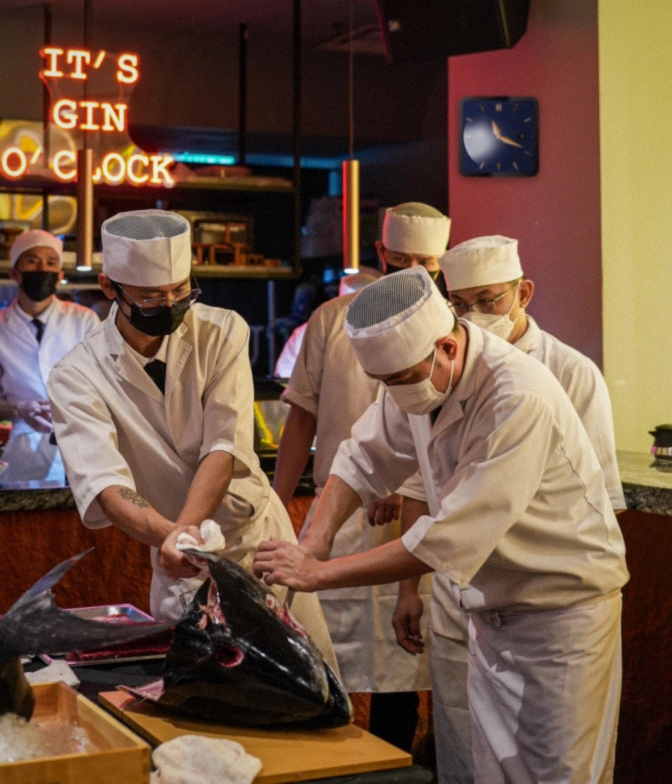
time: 11:19
